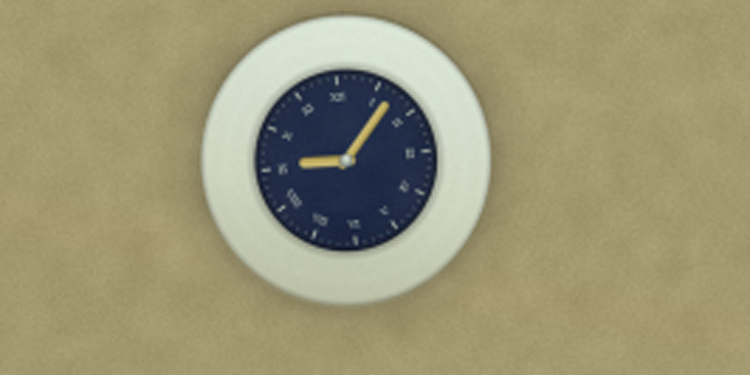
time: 9:07
